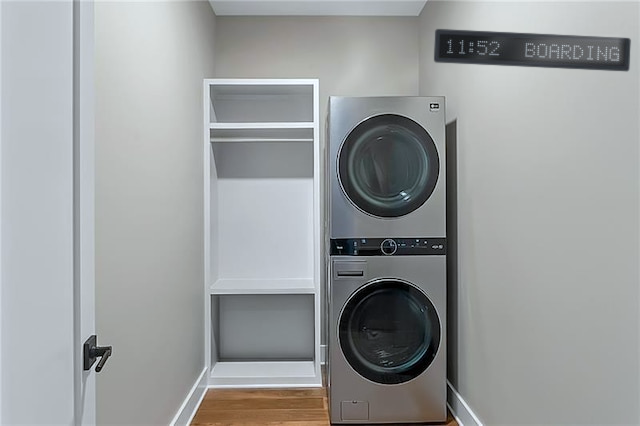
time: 11:52
